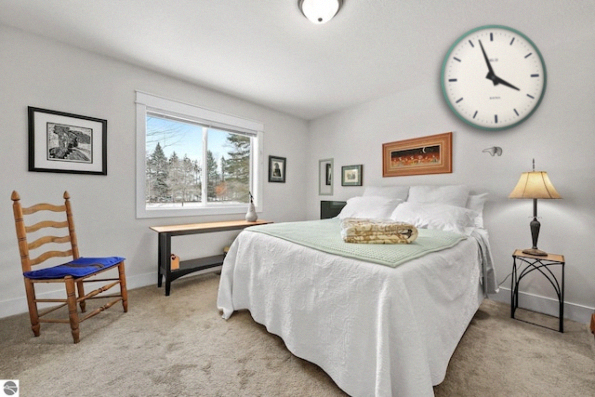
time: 3:57
